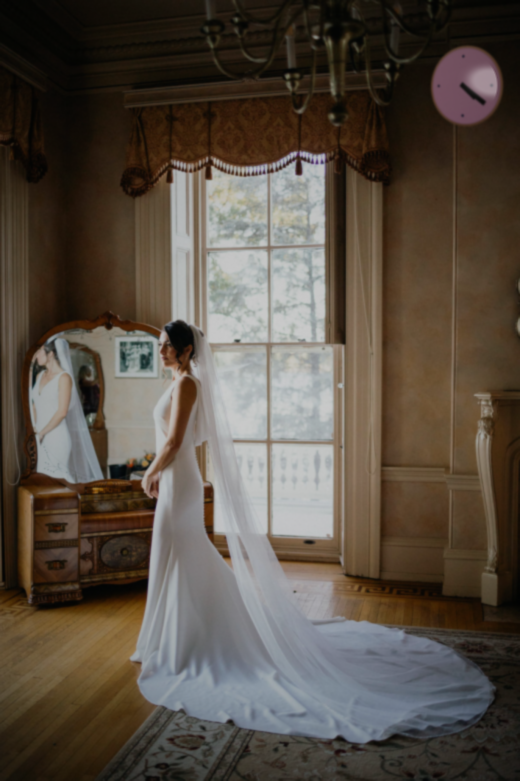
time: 4:21
